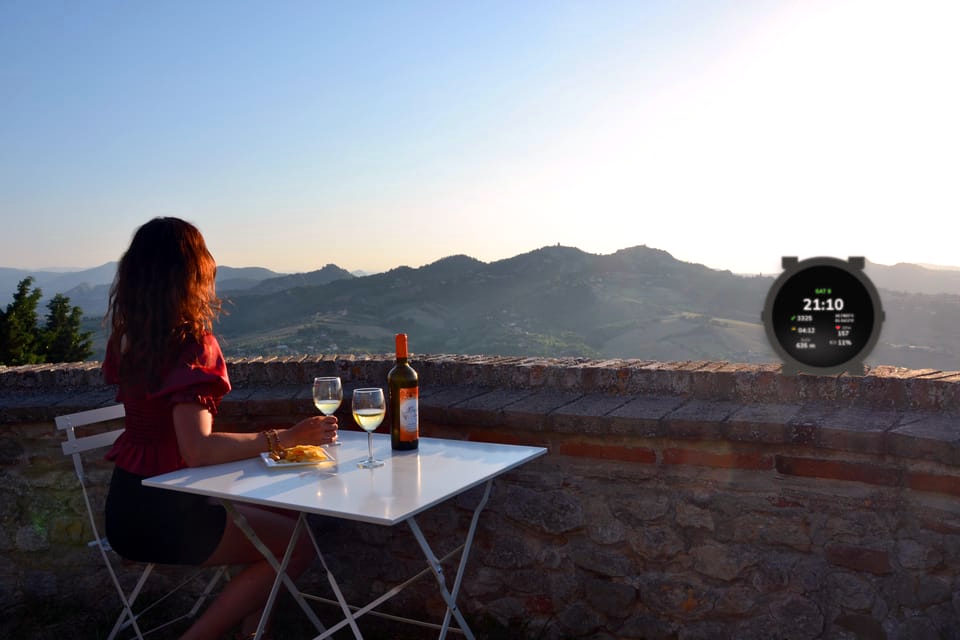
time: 21:10
